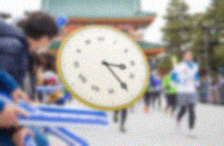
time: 3:25
